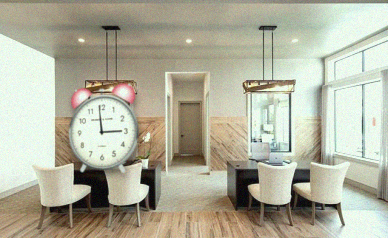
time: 2:59
